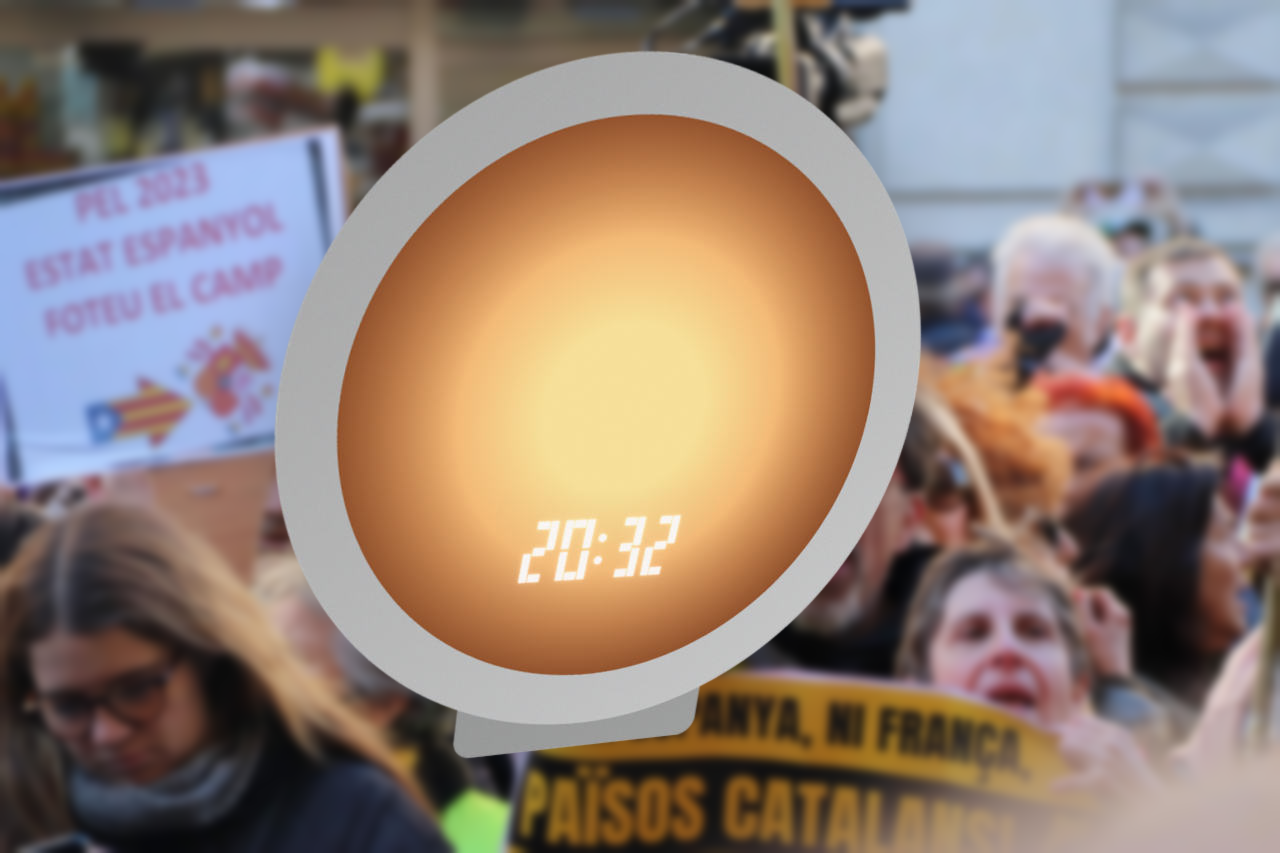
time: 20:32
